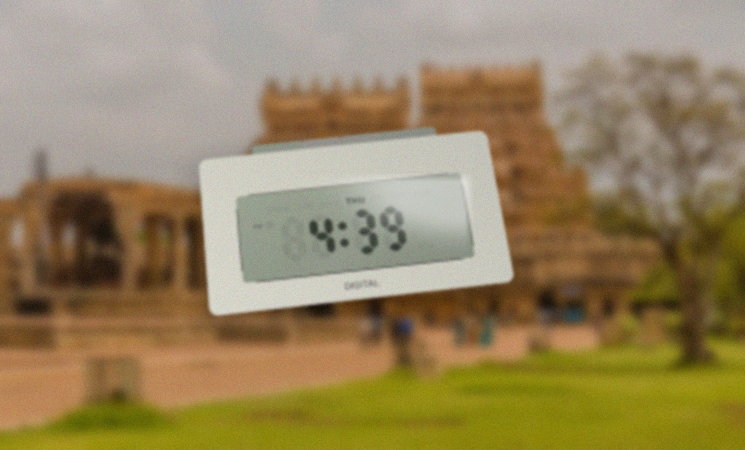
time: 4:39
